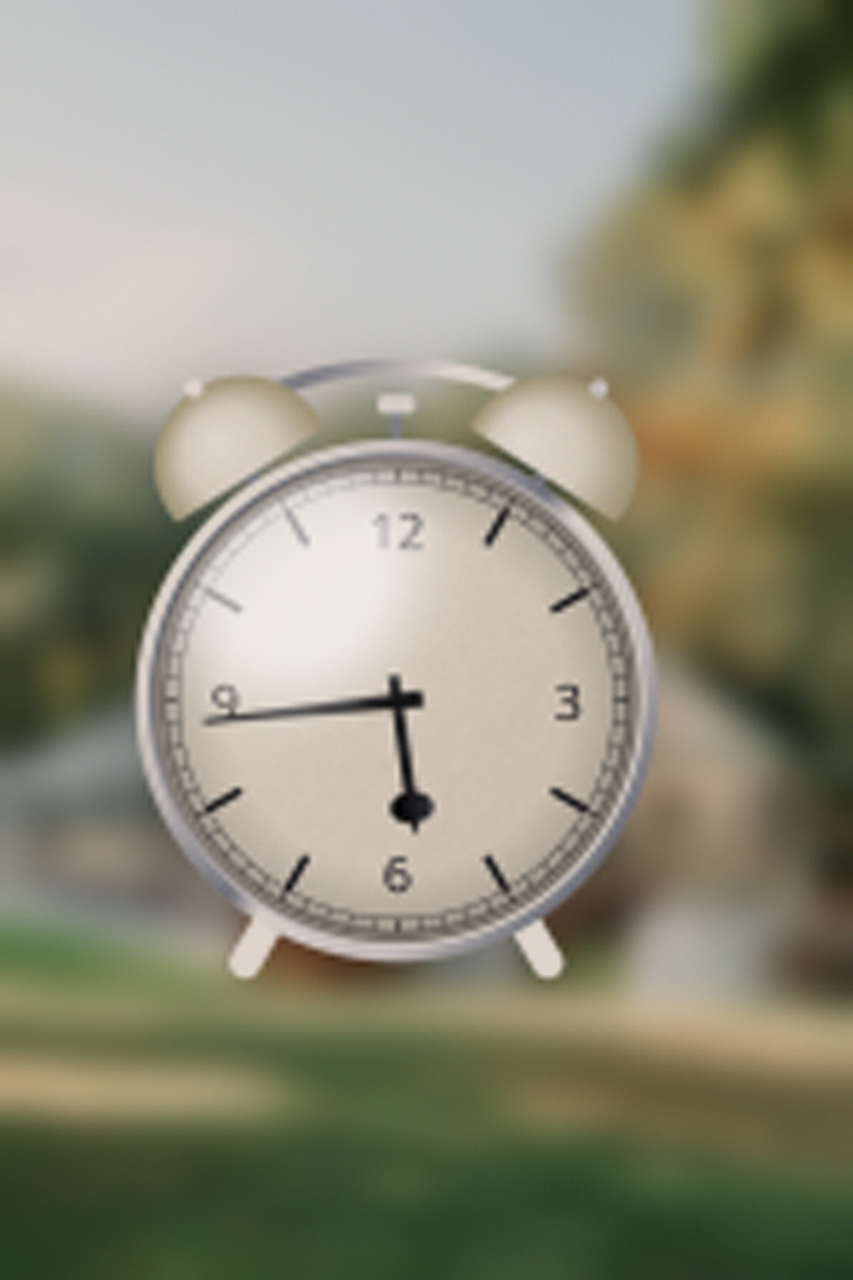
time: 5:44
